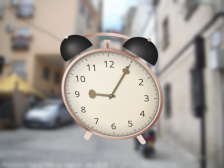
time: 9:05
